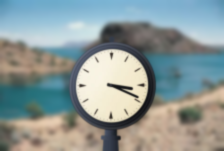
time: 3:19
